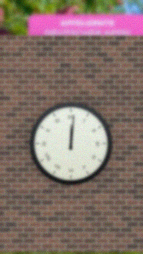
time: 12:01
